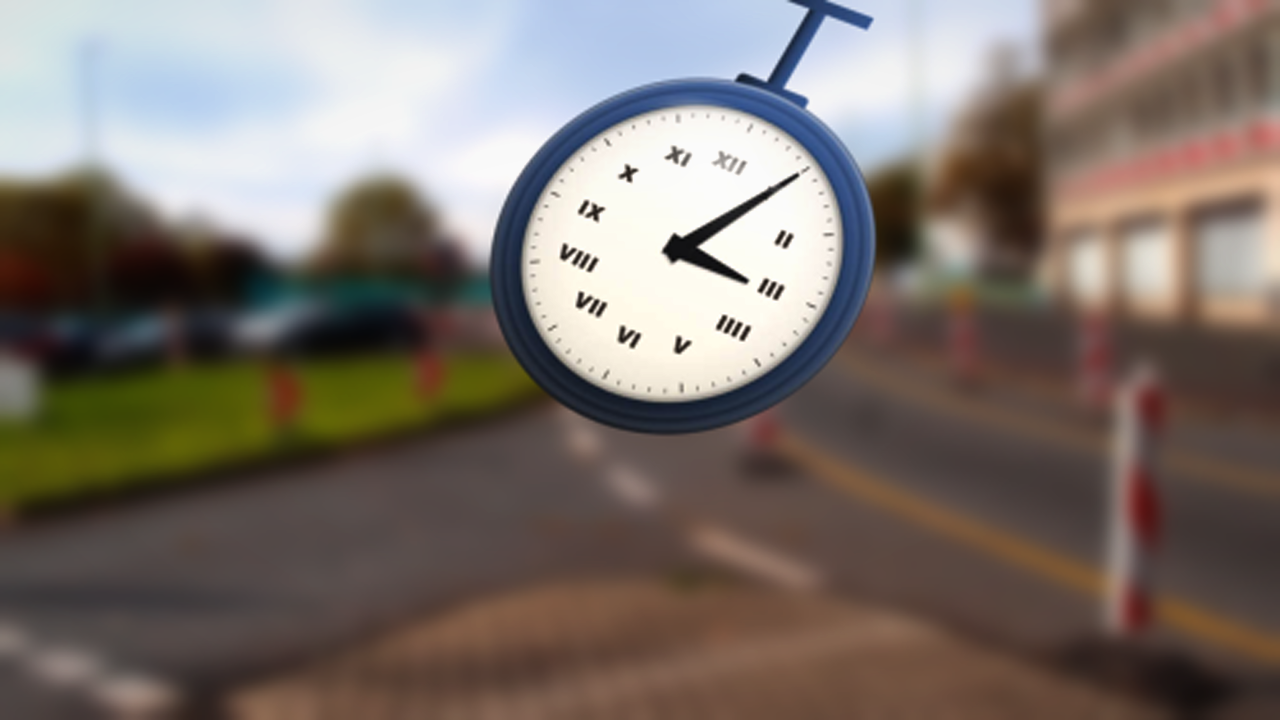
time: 3:05
